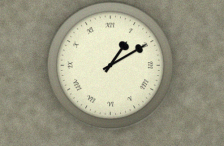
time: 1:10
